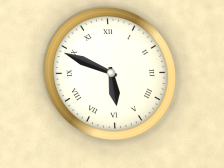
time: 5:49
